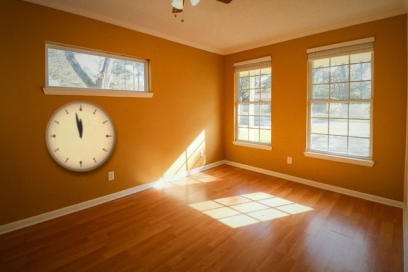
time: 11:58
